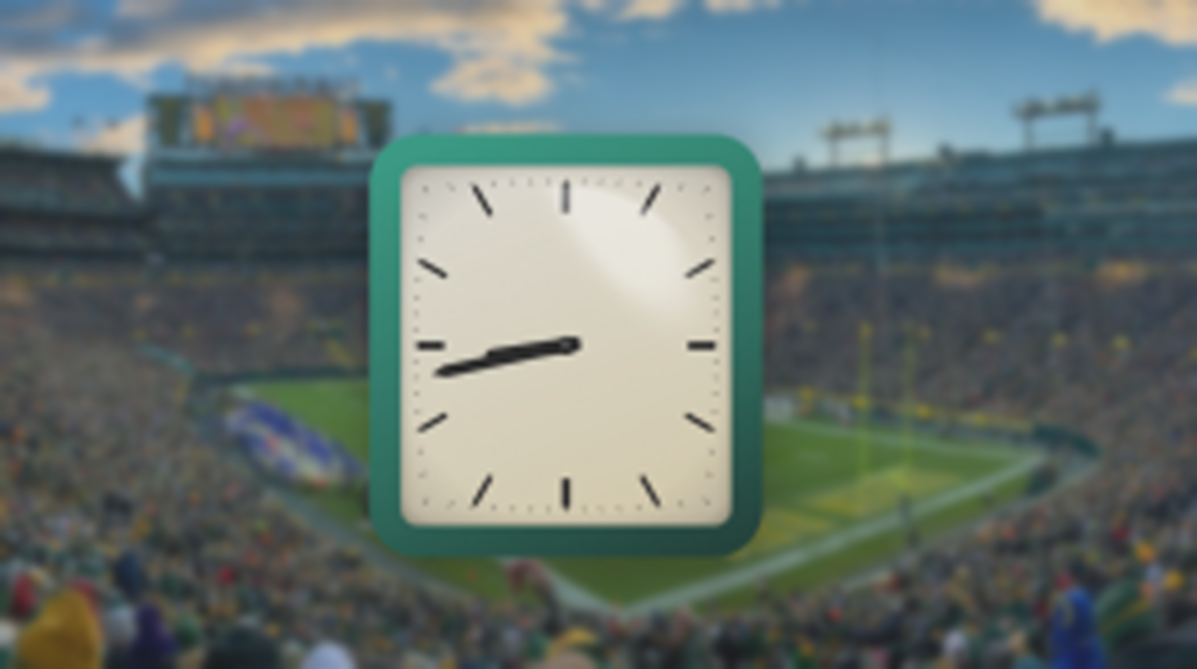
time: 8:43
